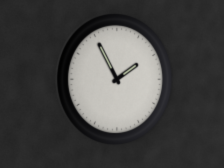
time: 1:55
